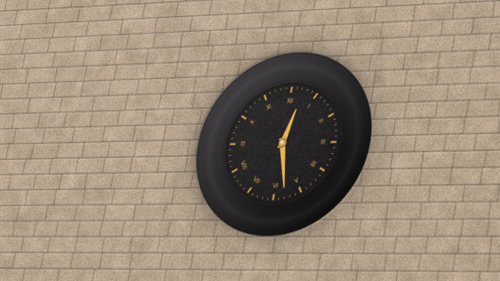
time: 12:28
